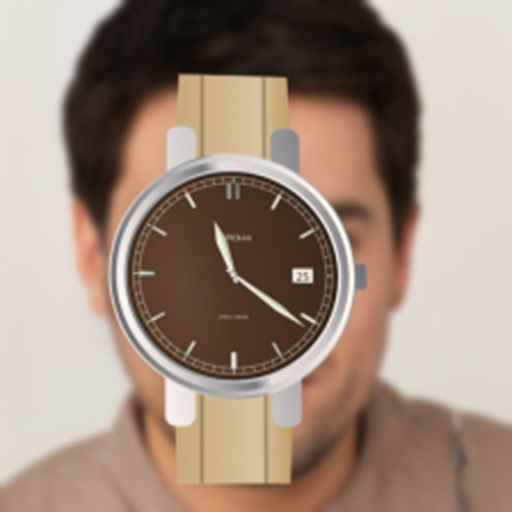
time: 11:21
